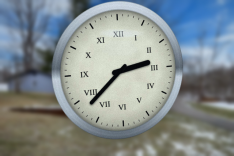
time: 2:38
